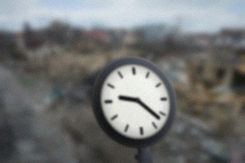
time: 9:22
